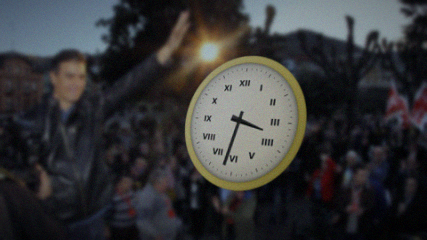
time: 3:32
